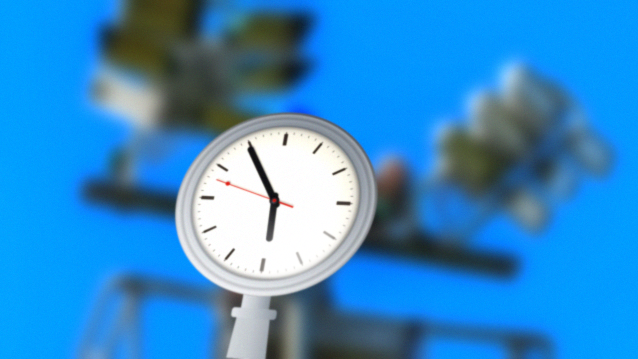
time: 5:54:48
